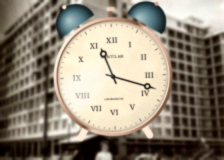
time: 11:18
